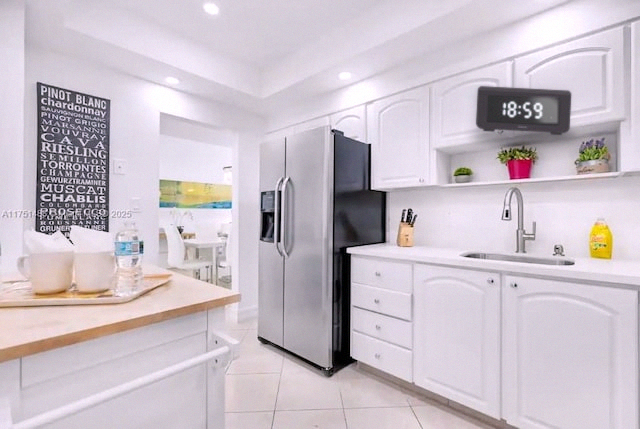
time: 18:59
